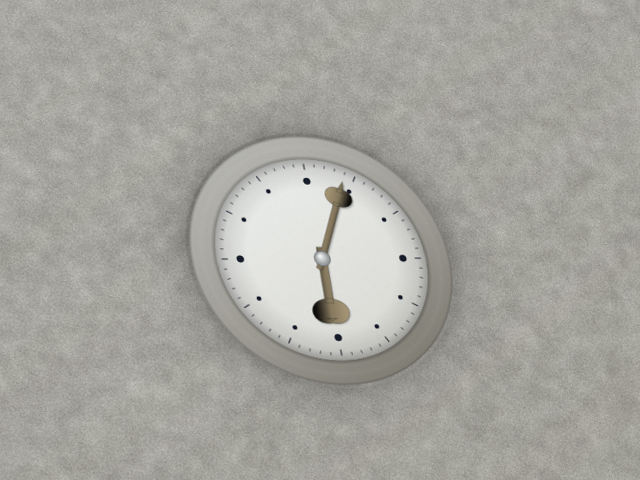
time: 6:04
